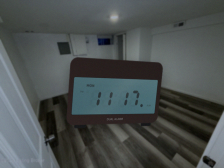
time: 11:17
